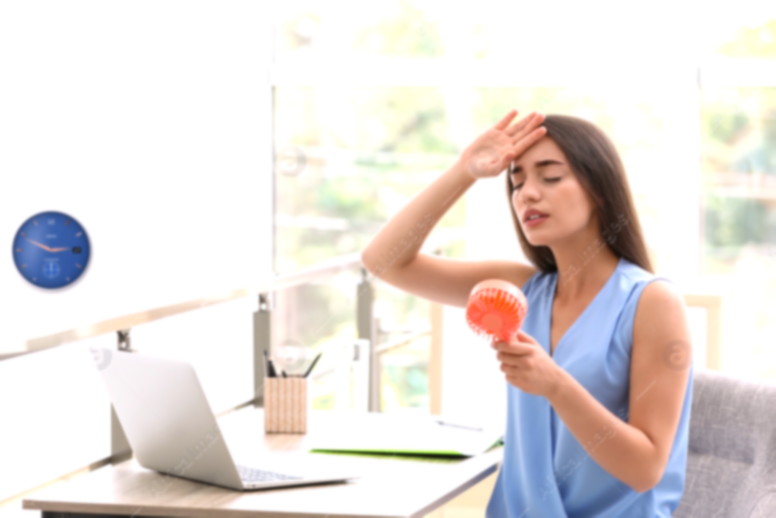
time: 2:49
